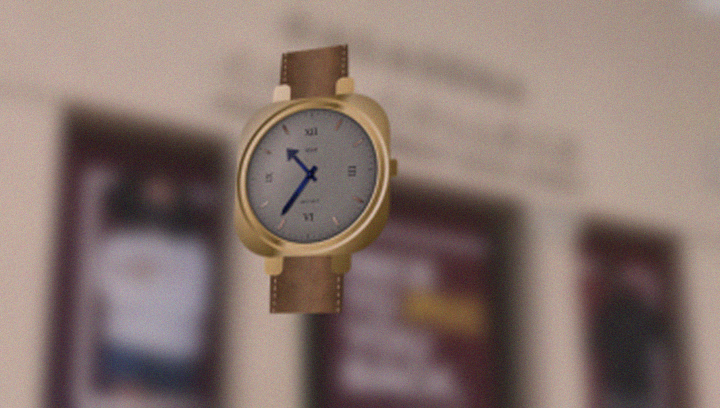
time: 10:36
